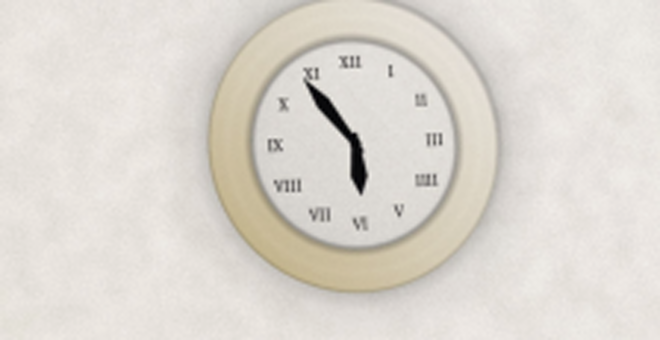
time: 5:54
